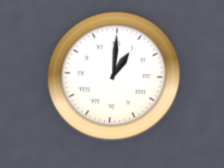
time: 1:00
